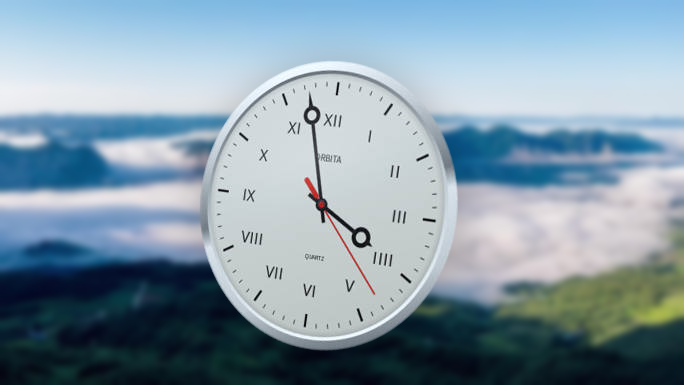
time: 3:57:23
